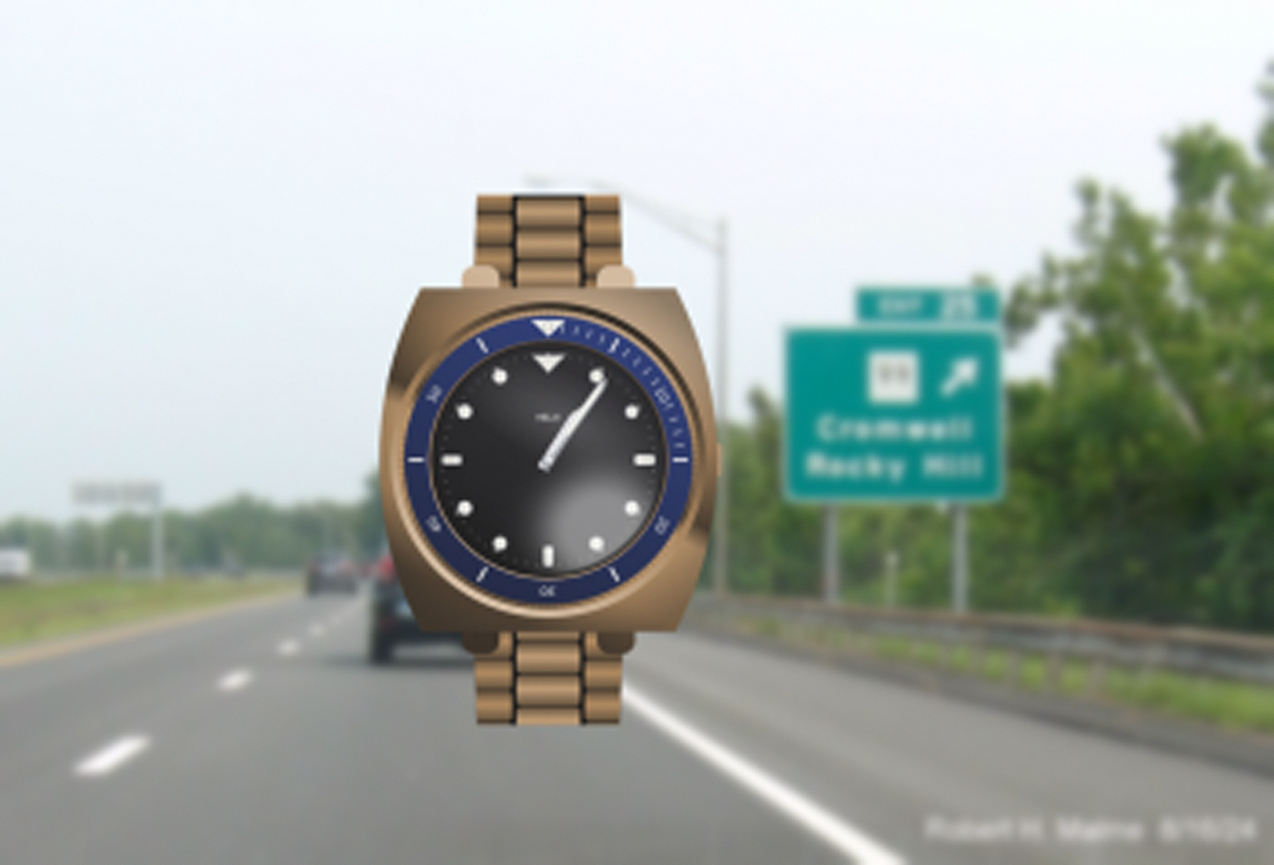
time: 1:06
